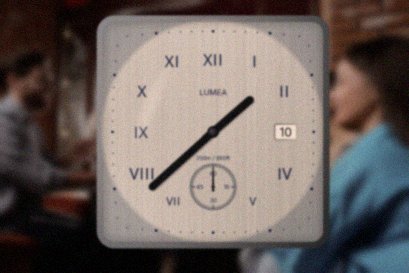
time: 1:38
